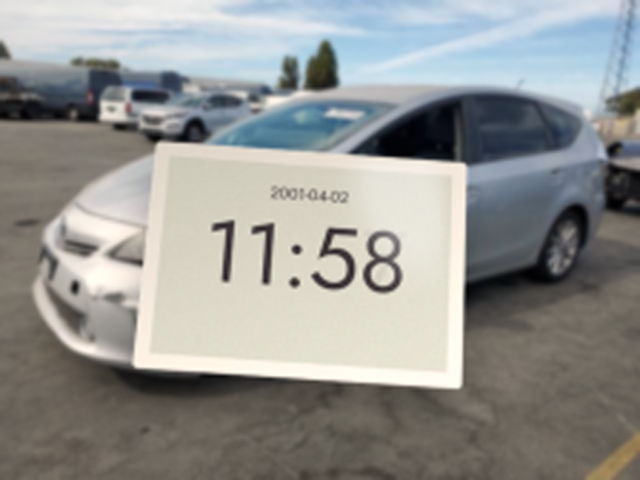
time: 11:58
